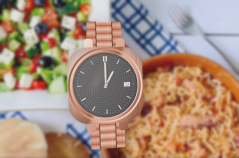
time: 1:00
